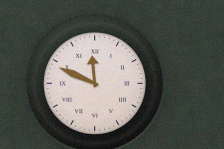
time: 11:49
